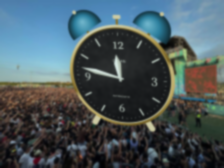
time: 11:47
